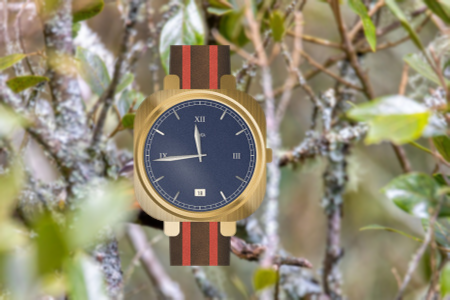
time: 11:44
